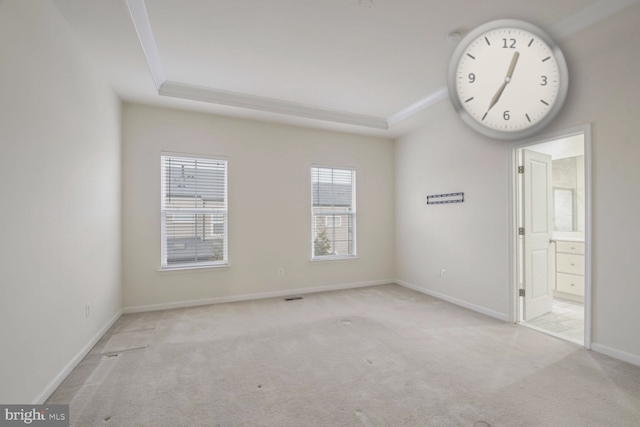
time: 12:35
